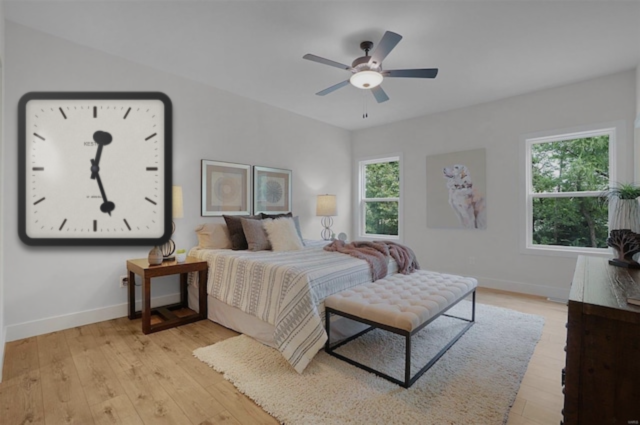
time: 12:27
